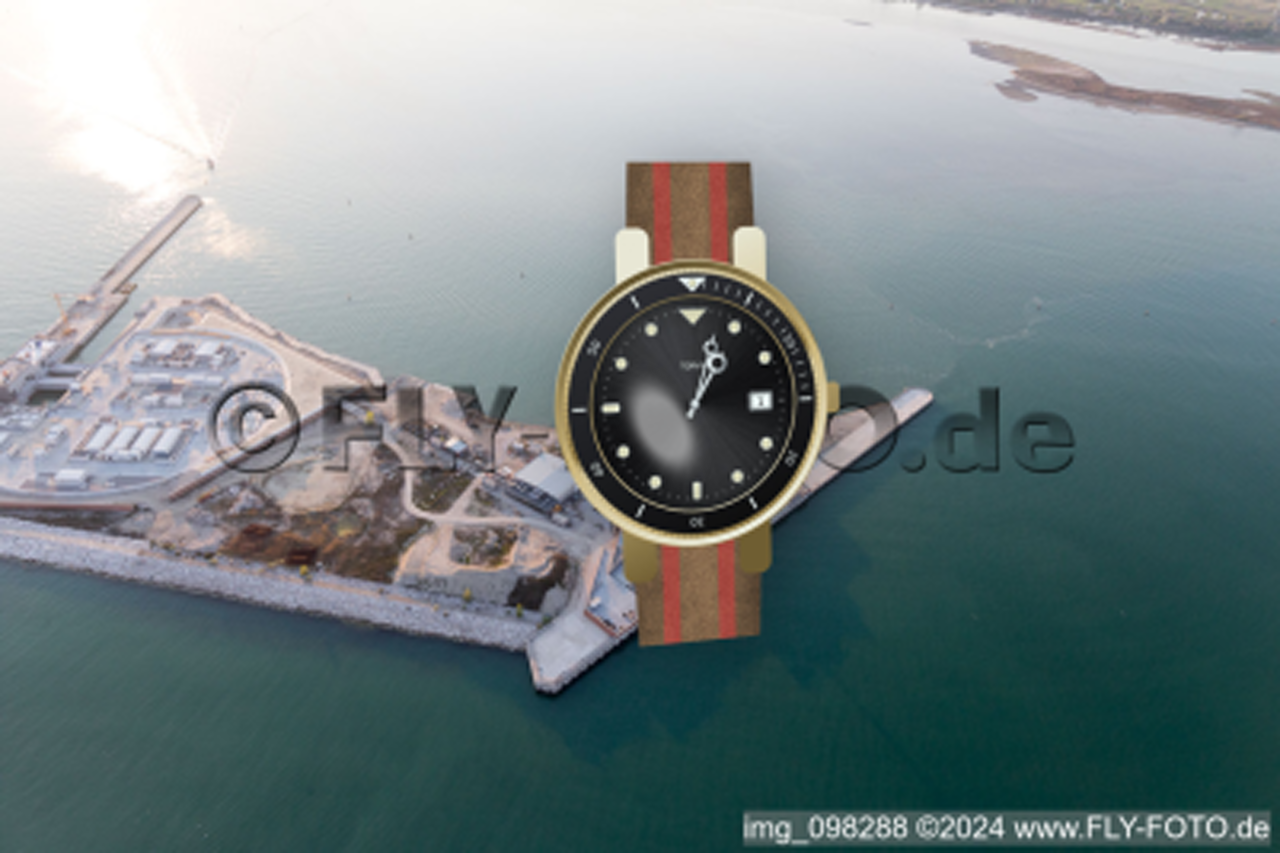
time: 1:03
